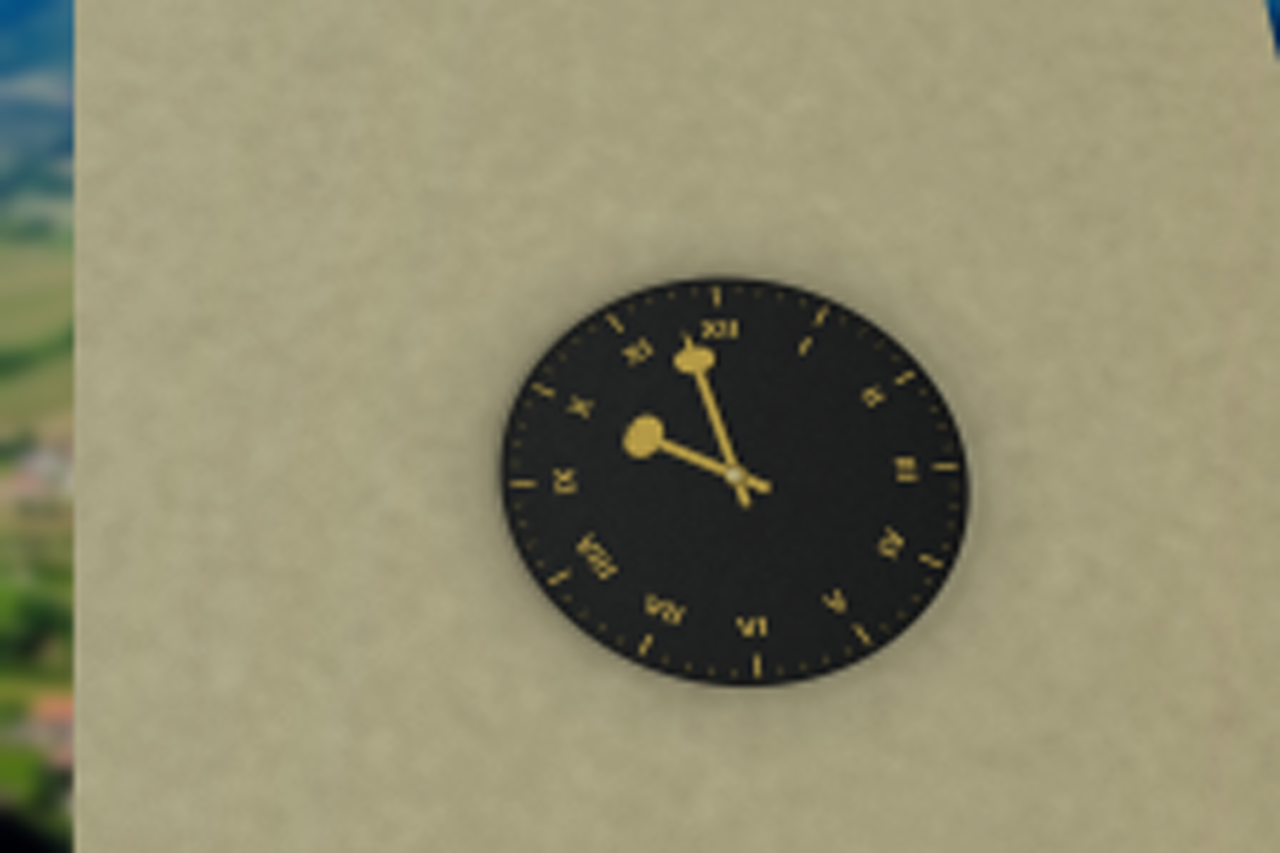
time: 9:58
